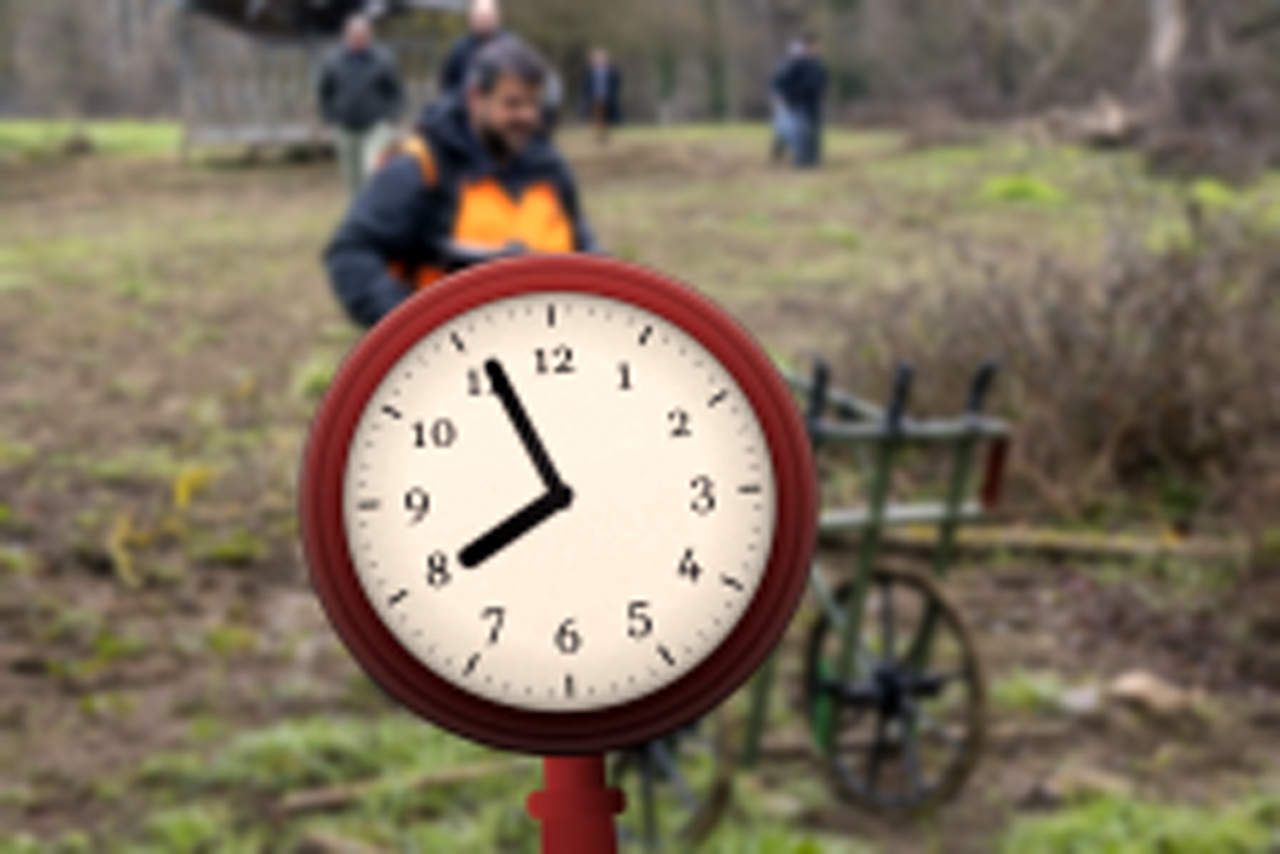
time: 7:56
